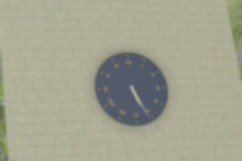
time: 5:26
